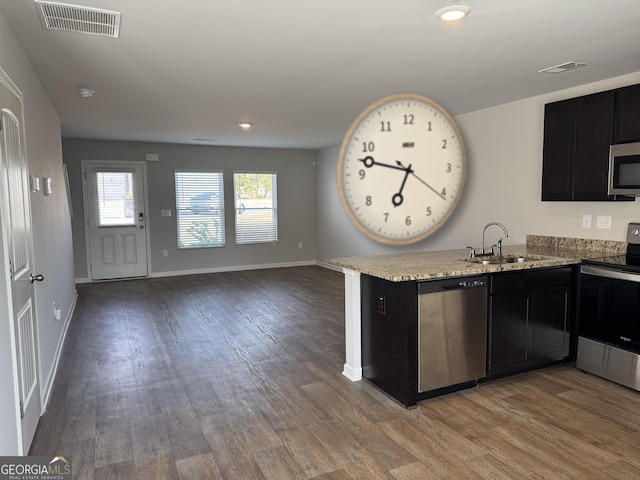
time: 6:47:21
